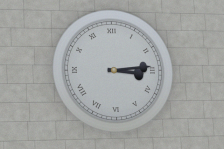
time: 3:14
